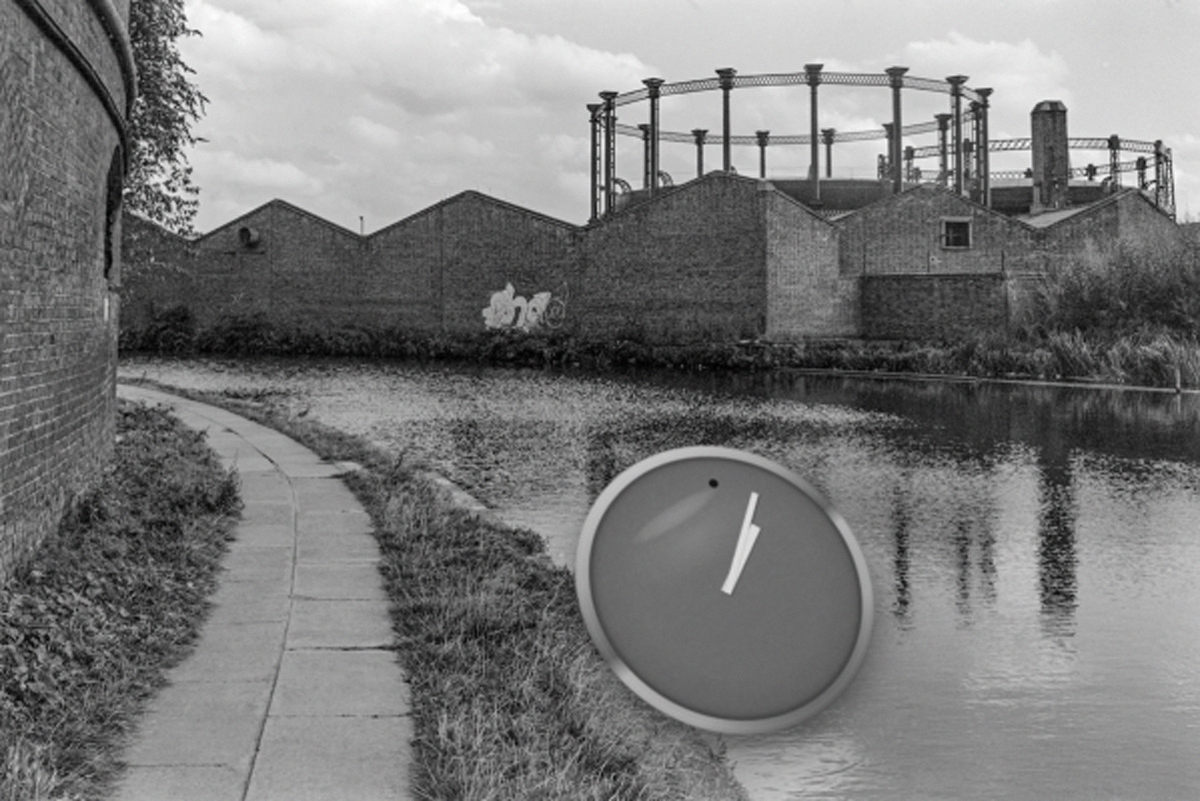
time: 1:04
